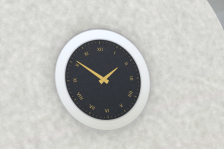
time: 1:51
